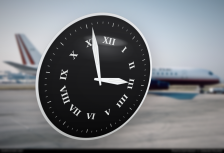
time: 2:56
